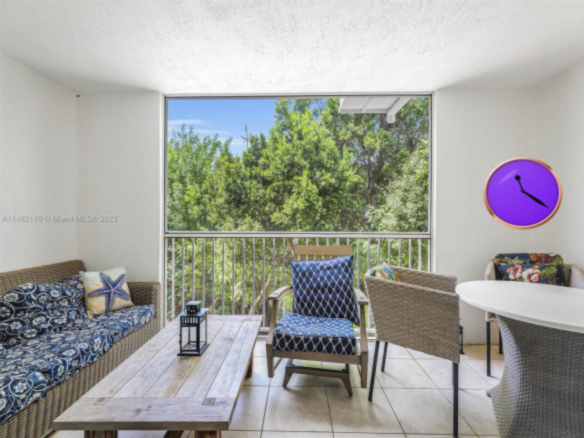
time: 11:21
